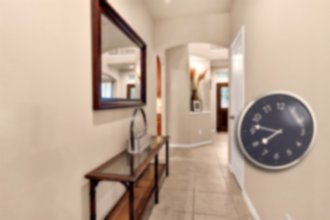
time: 7:47
